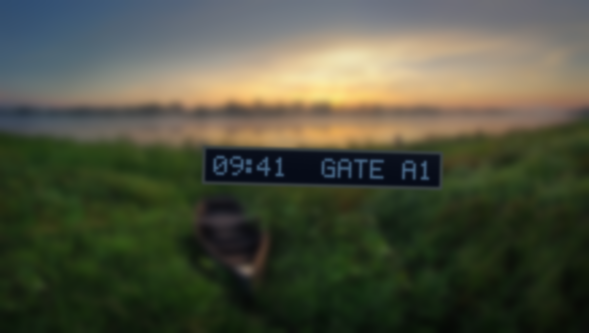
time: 9:41
